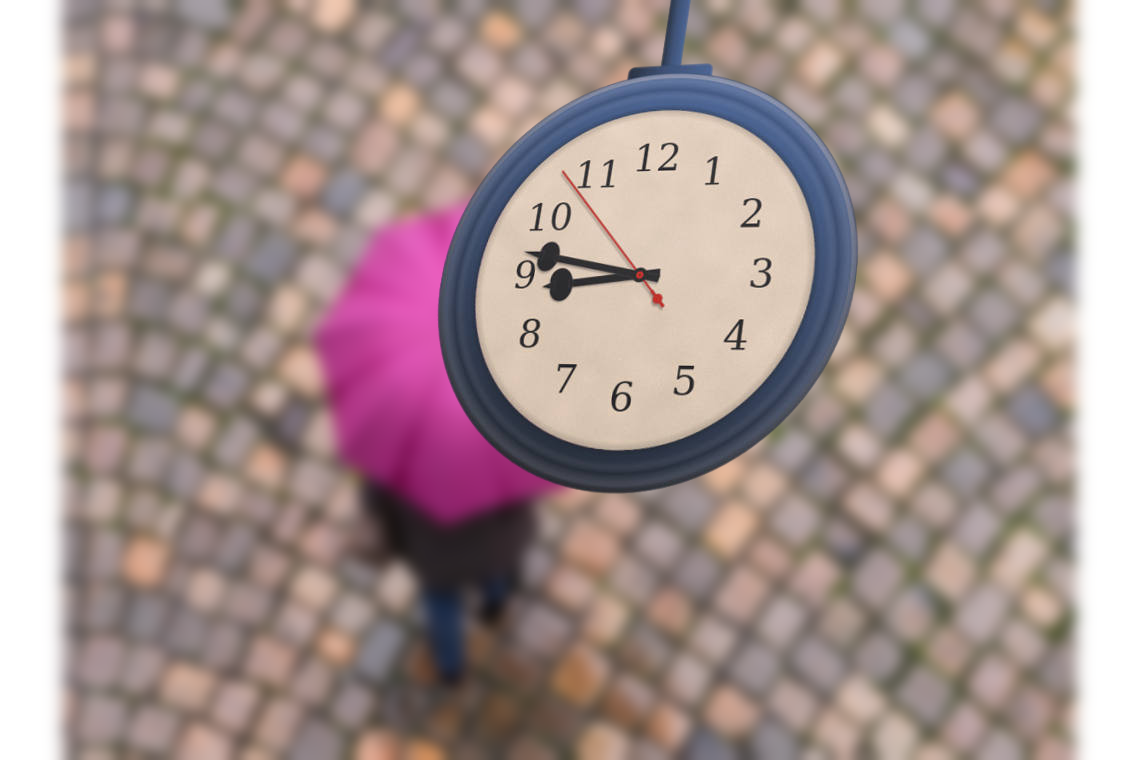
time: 8:46:53
